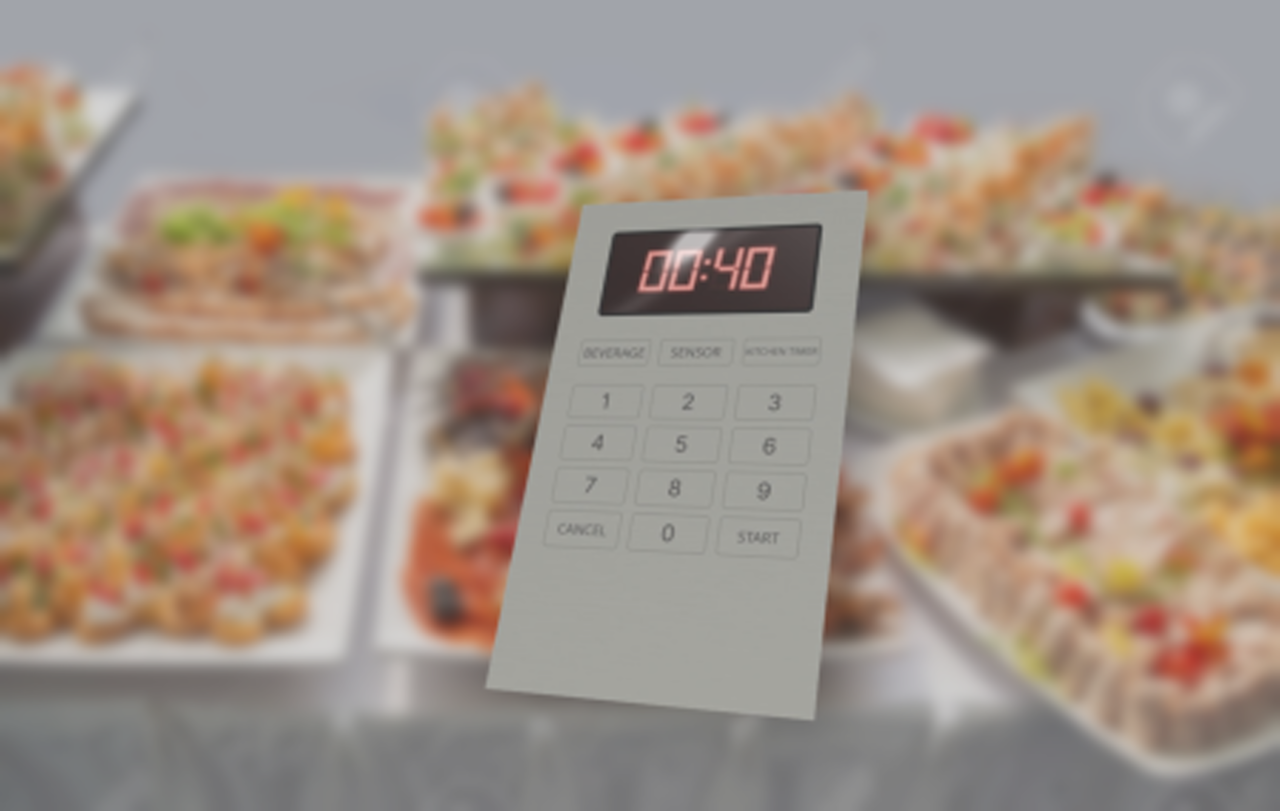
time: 0:40
